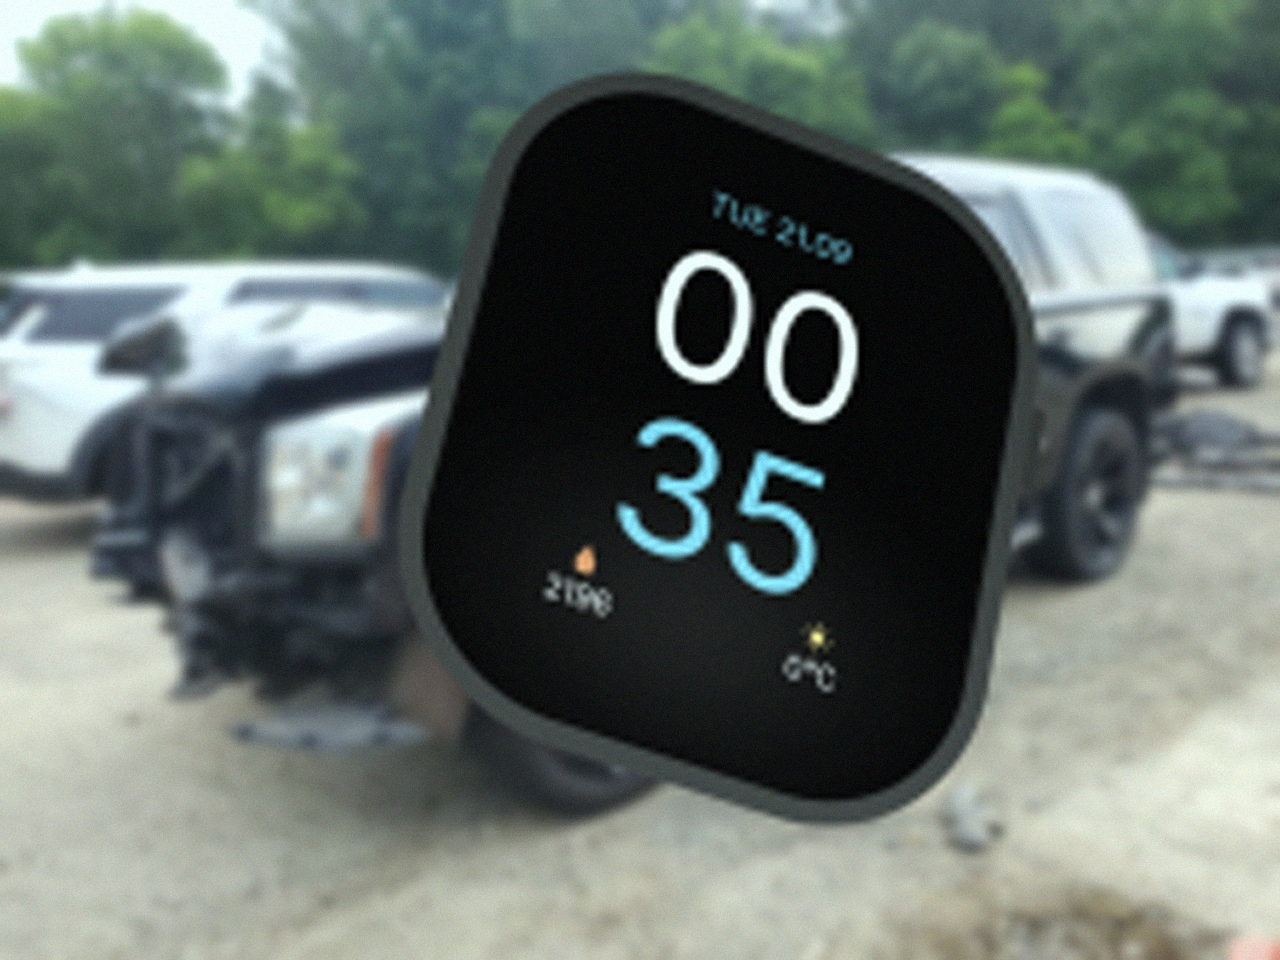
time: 0:35
